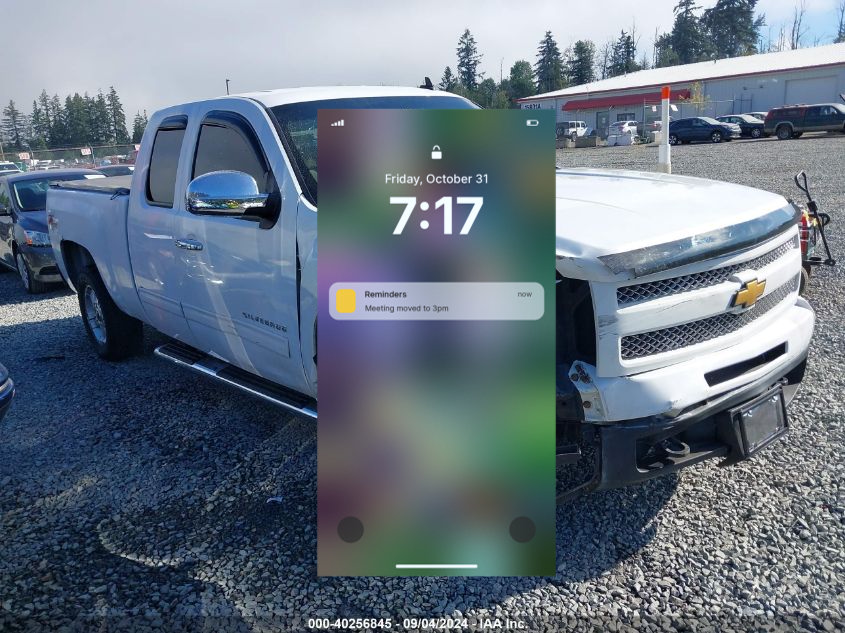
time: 7:17
